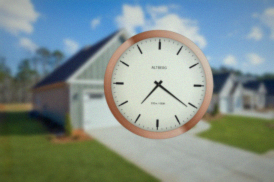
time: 7:21
